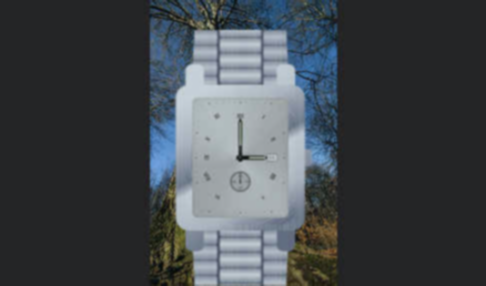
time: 3:00
